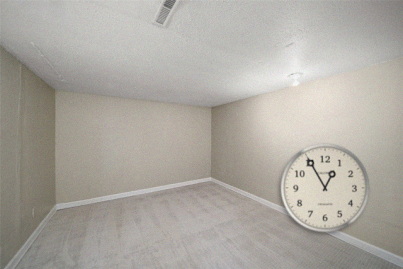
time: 12:55
